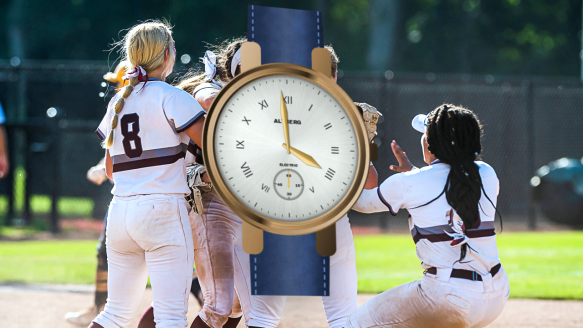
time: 3:59
